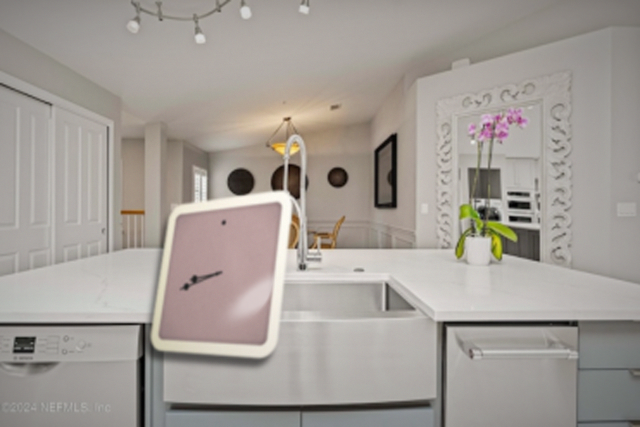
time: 8:42
